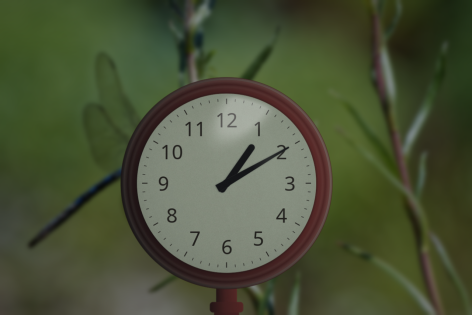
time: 1:10
